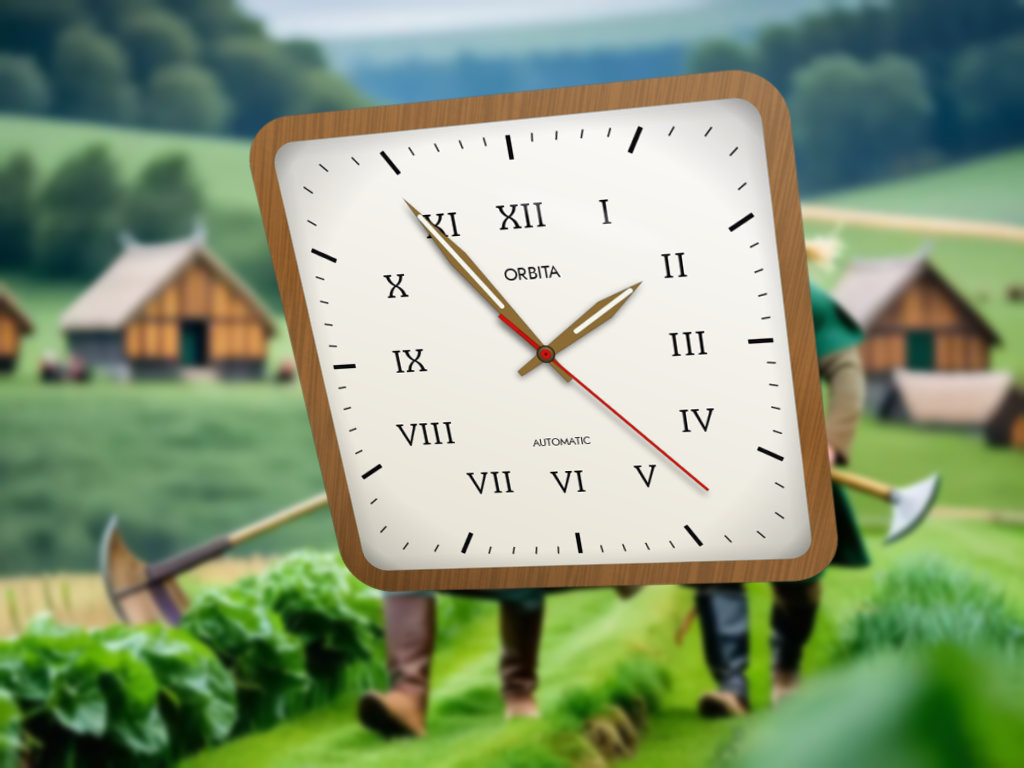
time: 1:54:23
